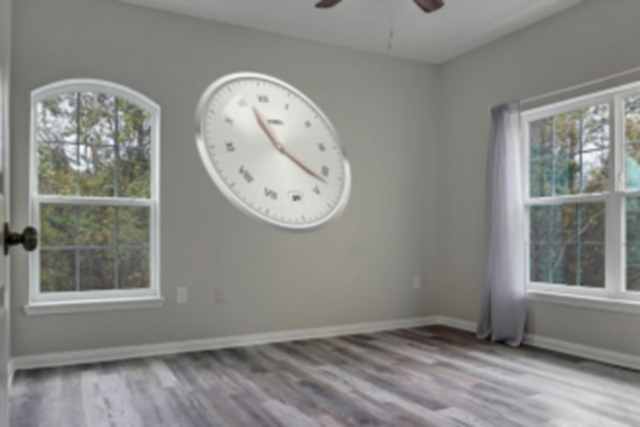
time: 11:22
